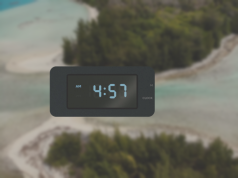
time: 4:57
